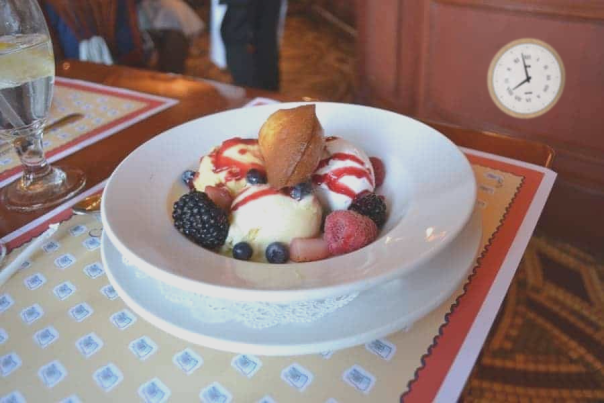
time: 7:58
